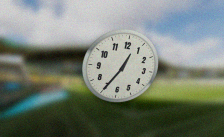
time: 12:35
